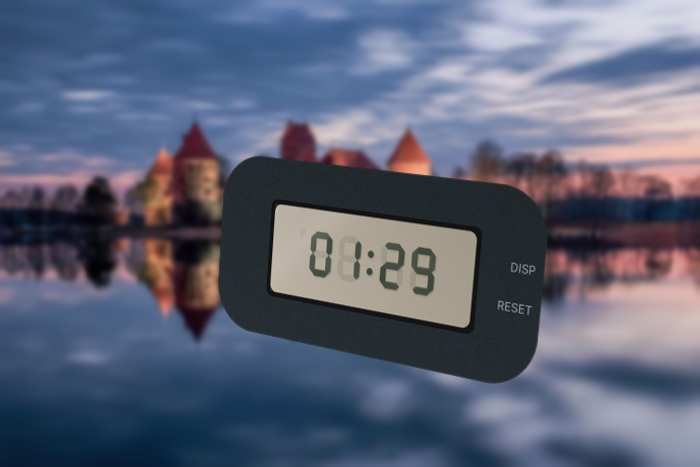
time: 1:29
